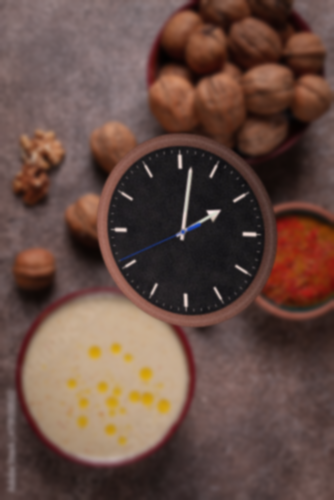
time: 2:01:41
